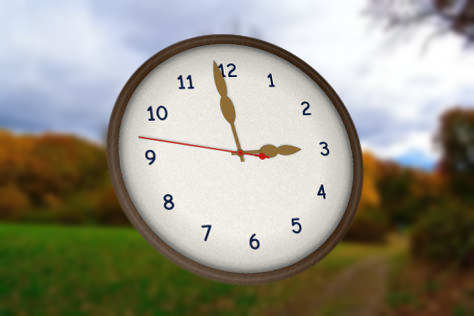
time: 2:58:47
